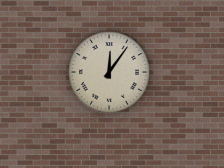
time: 12:06
